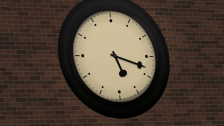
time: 5:18
